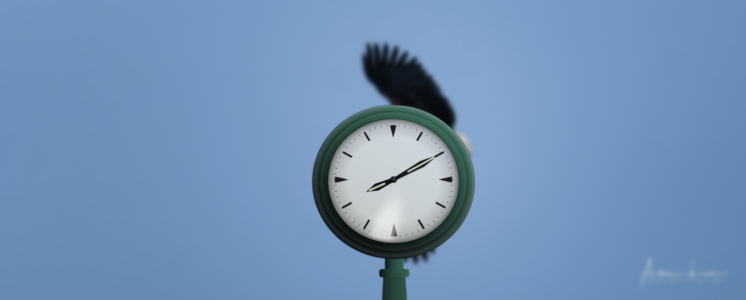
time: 8:10
